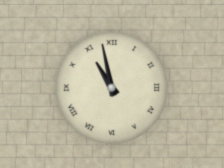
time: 10:58
